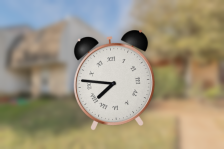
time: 7:47
